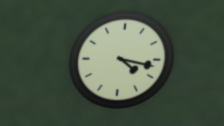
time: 4:17
